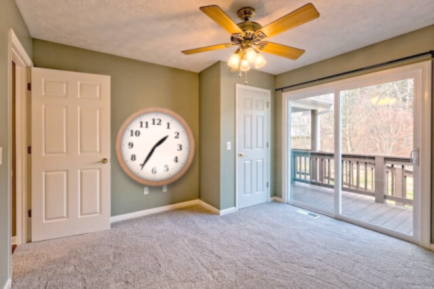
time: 1:35
